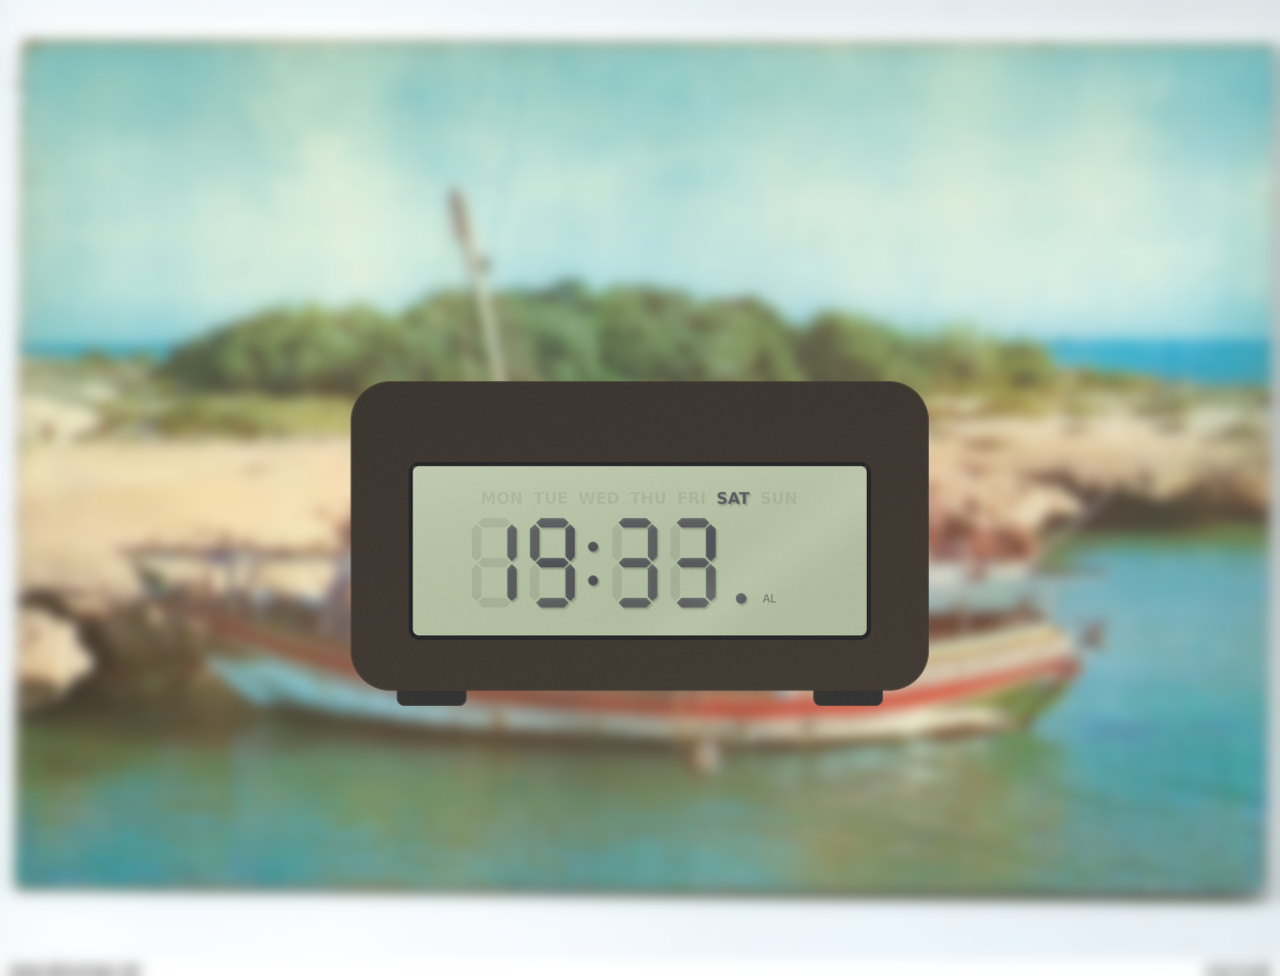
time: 19:33
